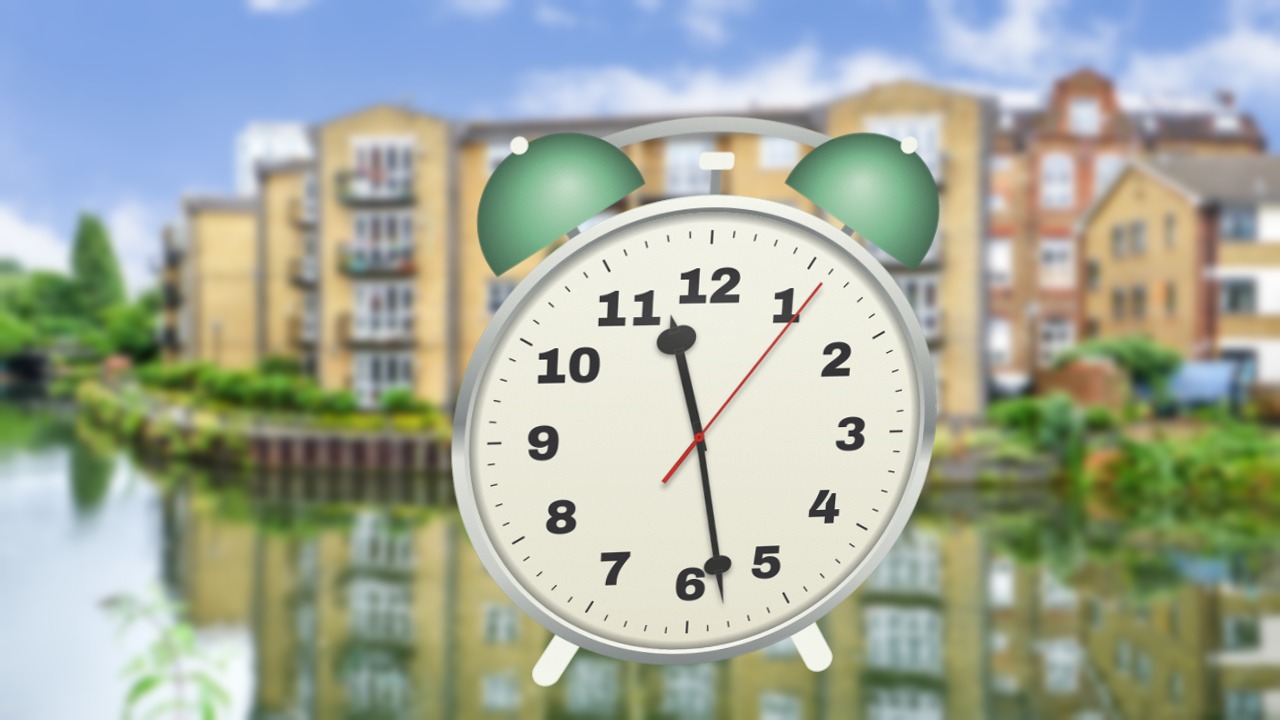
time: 11:28:06
